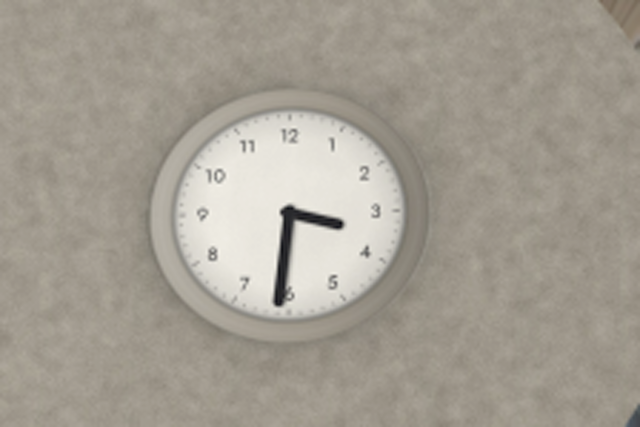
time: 3:31
